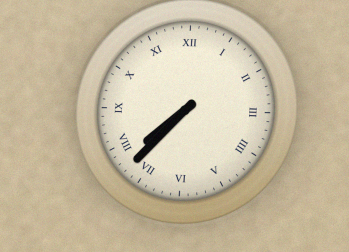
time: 7:37
